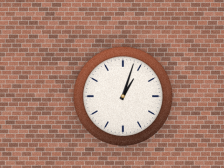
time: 1:03
